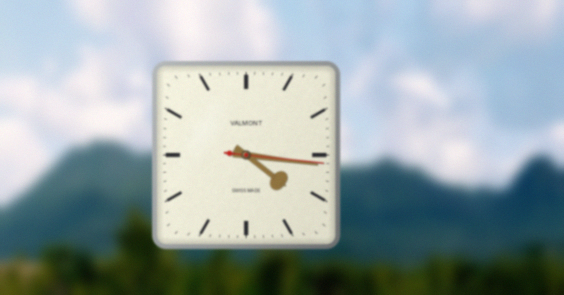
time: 4:16:16
